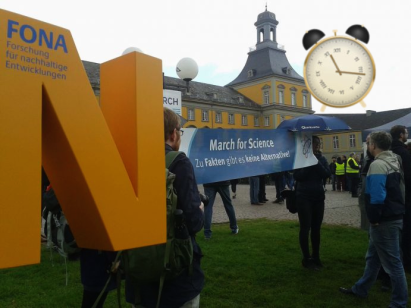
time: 11:17
